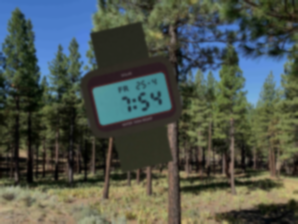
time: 7:54
